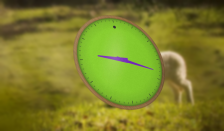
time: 9:18
